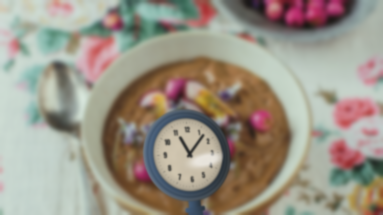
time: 11:07
